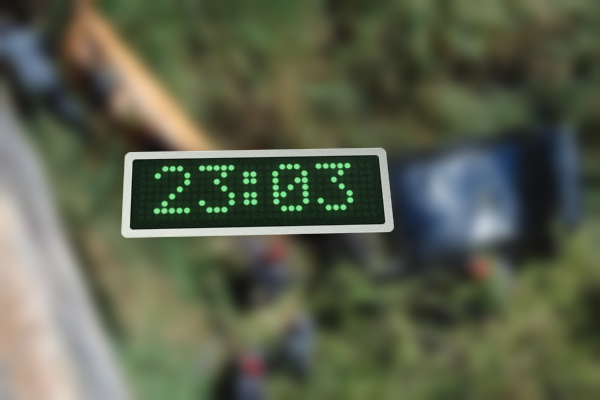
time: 23:03
